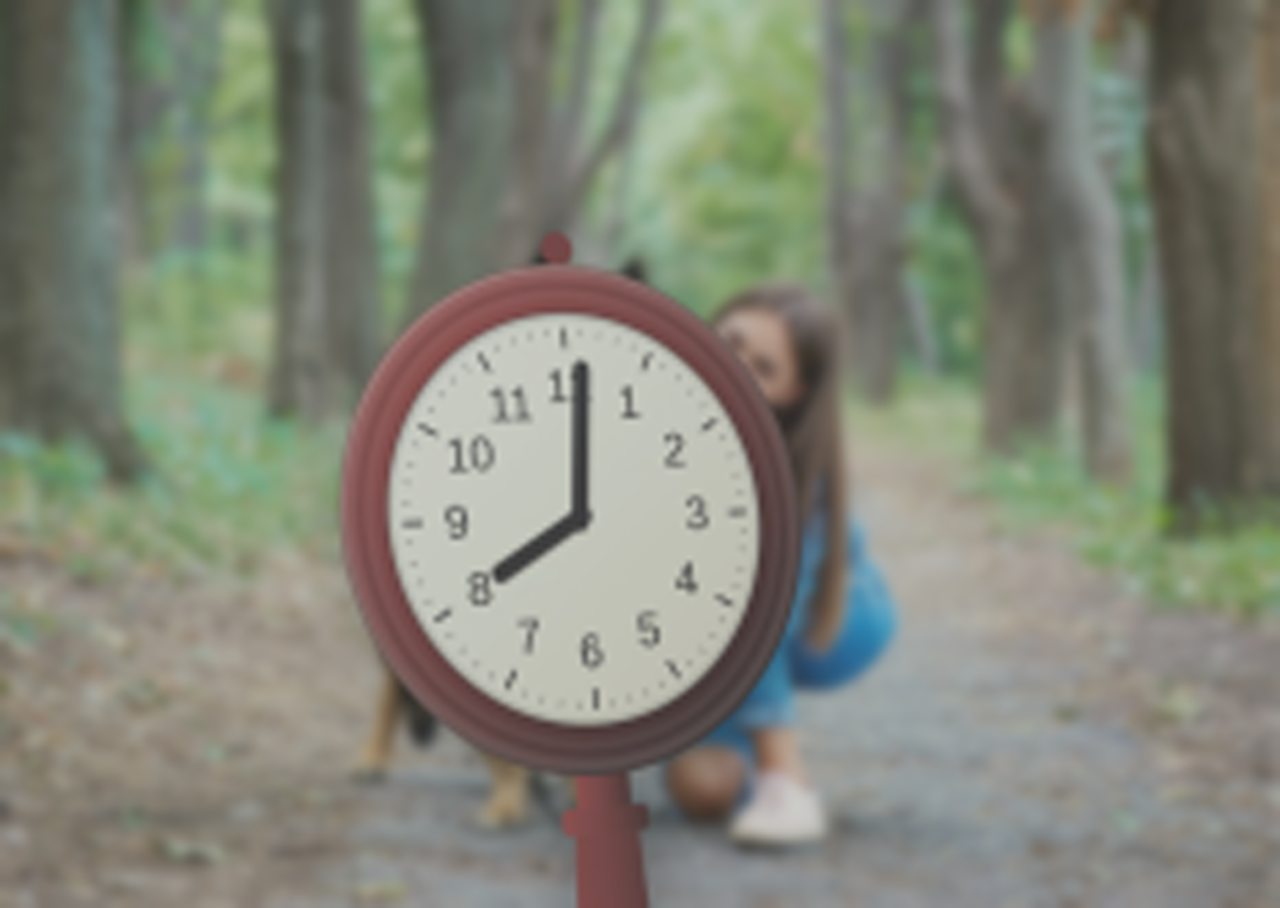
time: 8:01
